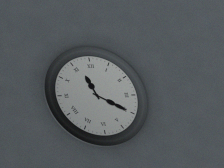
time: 11:20
